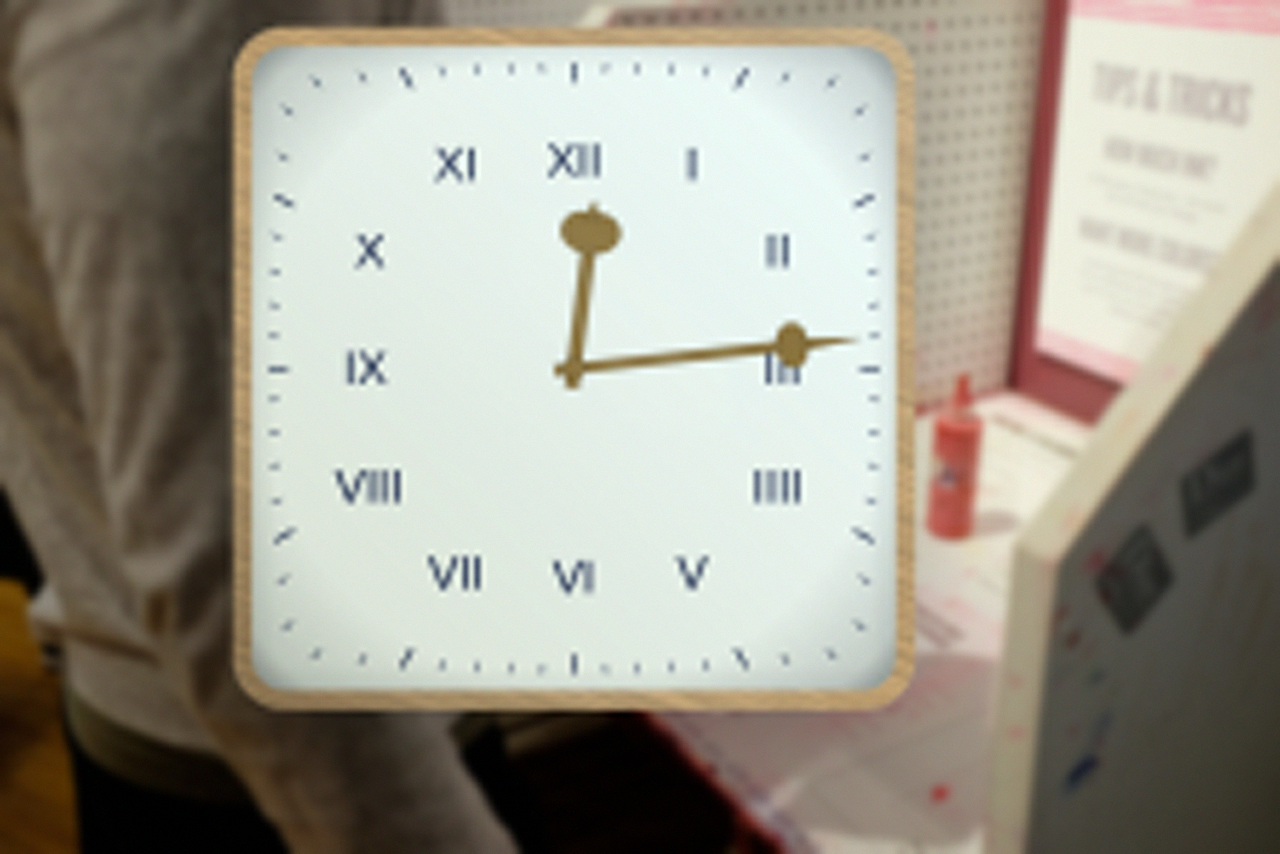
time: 12:14
